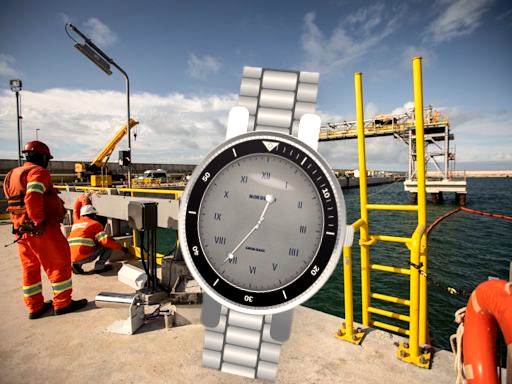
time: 12:36
